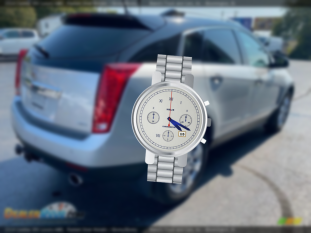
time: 4:19
